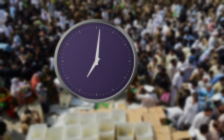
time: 7:01
